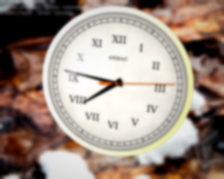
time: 7:46:14
